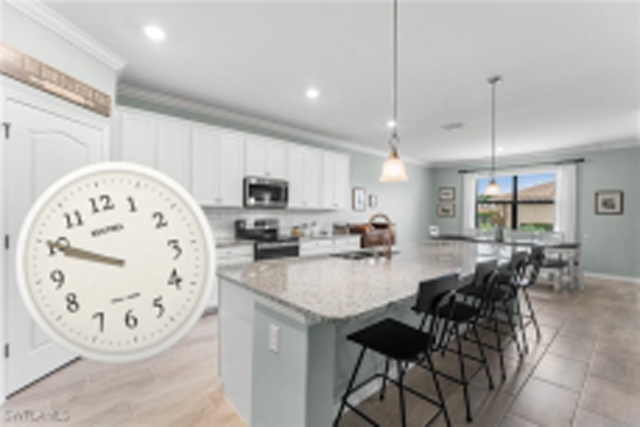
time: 9:50
